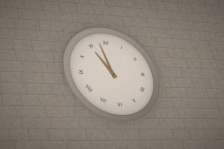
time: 10:58
